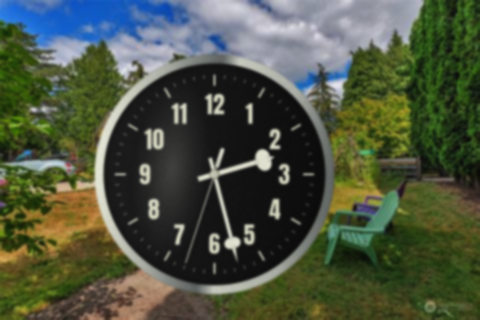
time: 2:27:33
